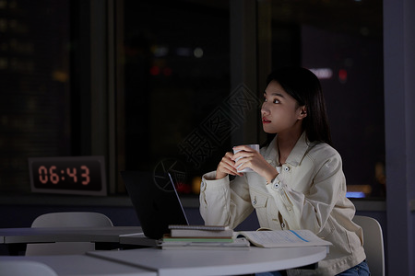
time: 6:43
